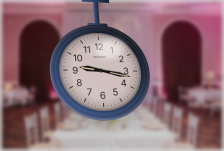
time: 9:17
